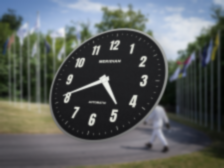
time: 4:41
